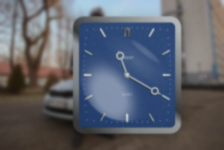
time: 11:20
